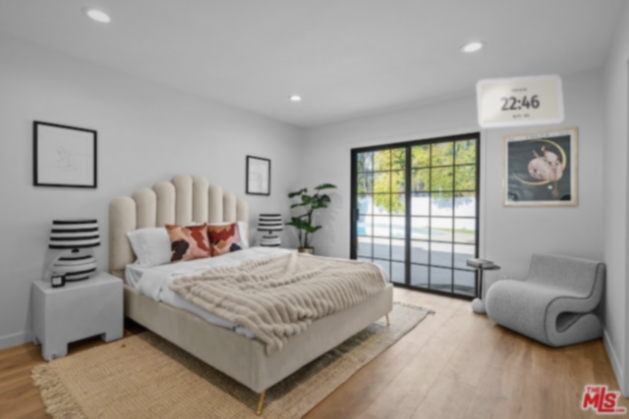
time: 22:46
